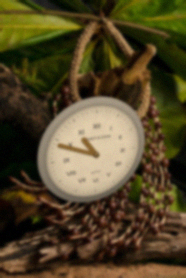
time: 10:49
